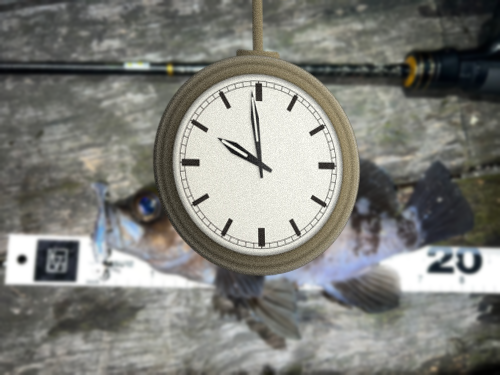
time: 9:59
